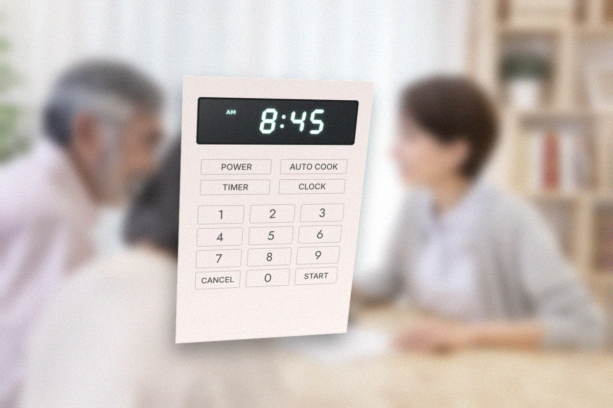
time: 8:45
